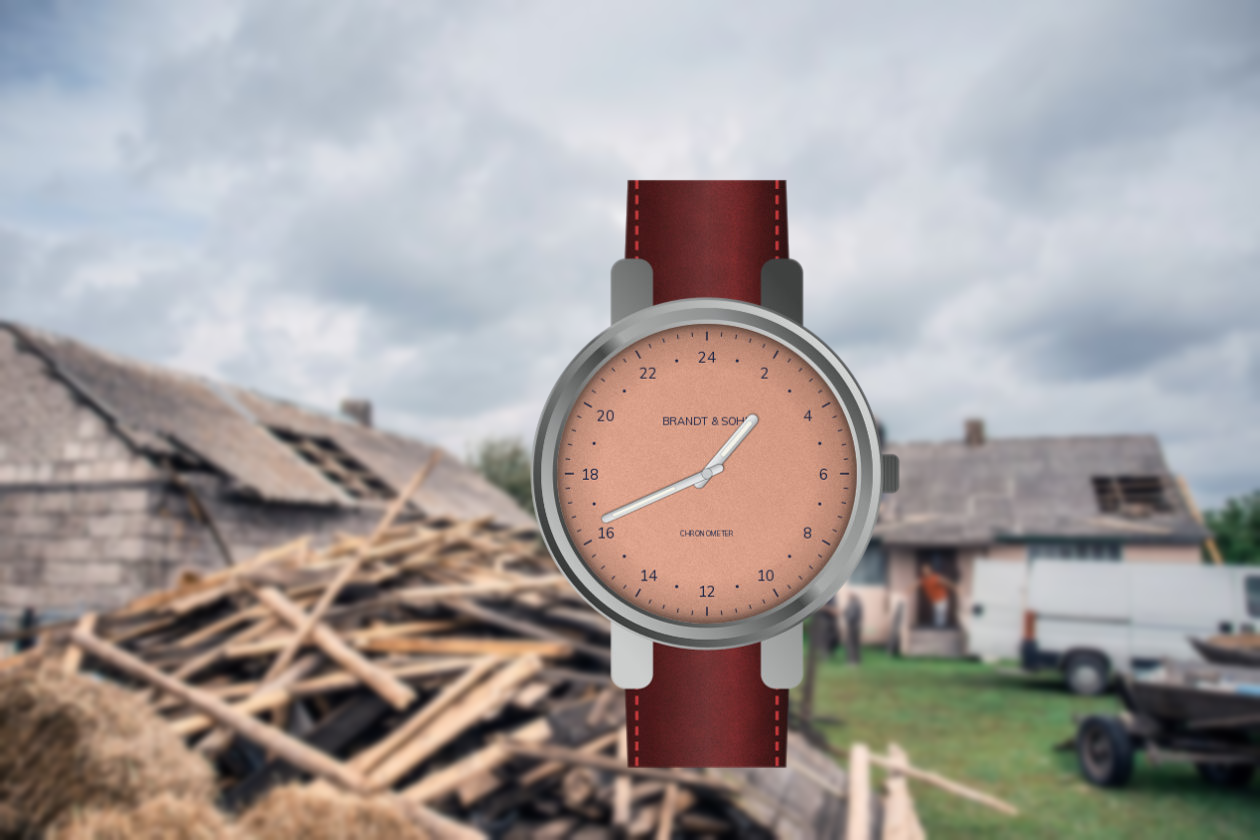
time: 2:41
